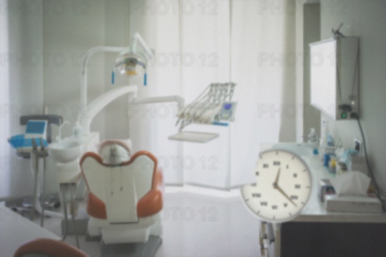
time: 12:22
